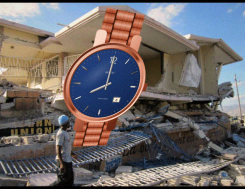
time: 8:00
